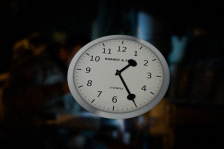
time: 1:25
